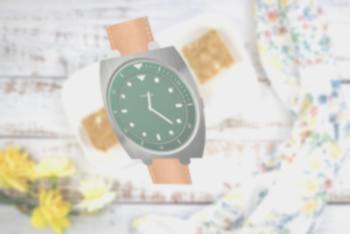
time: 12:22
